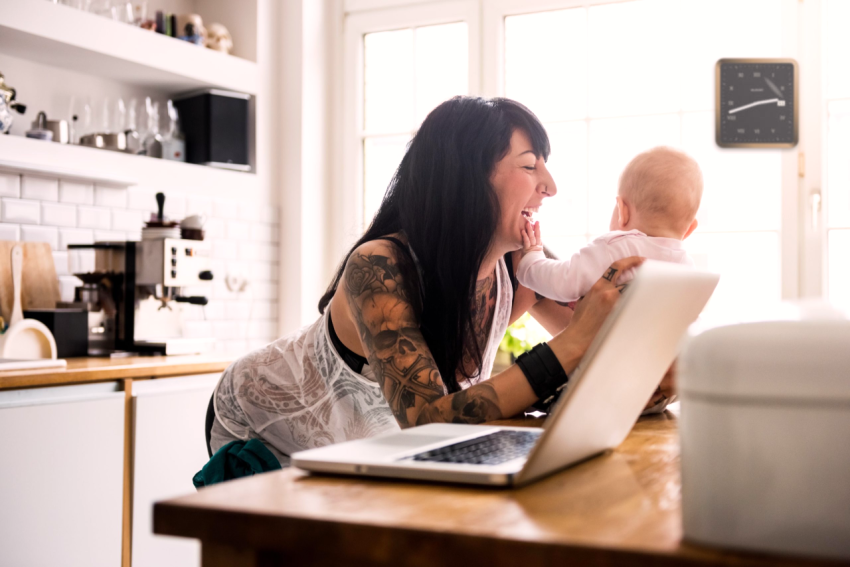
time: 2:42
